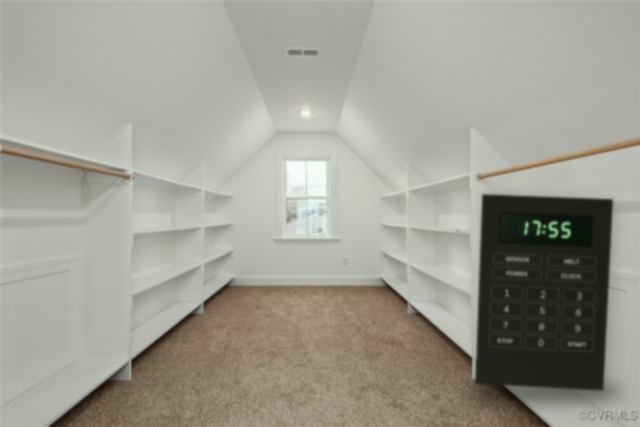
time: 17:55
